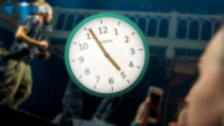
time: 4:56
